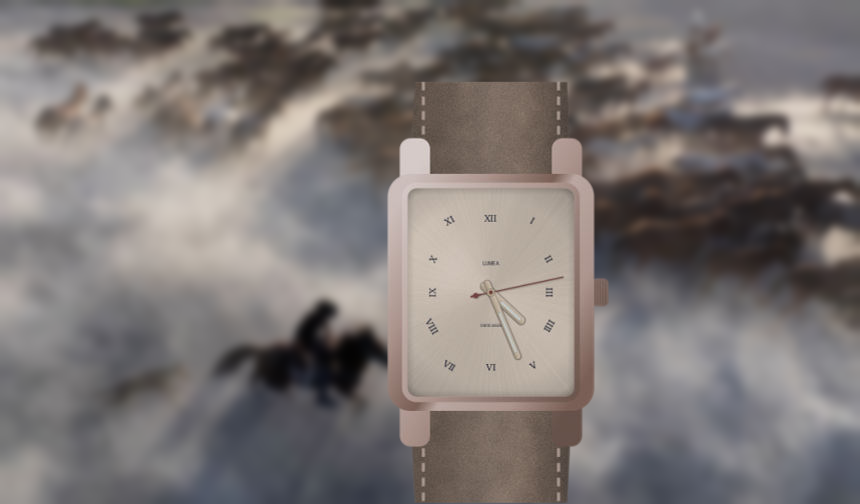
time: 4:26:13
